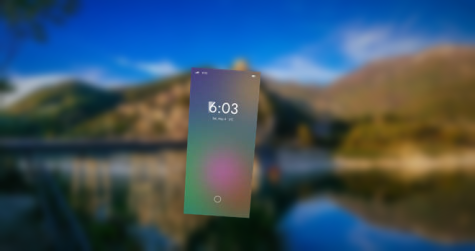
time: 6:03
